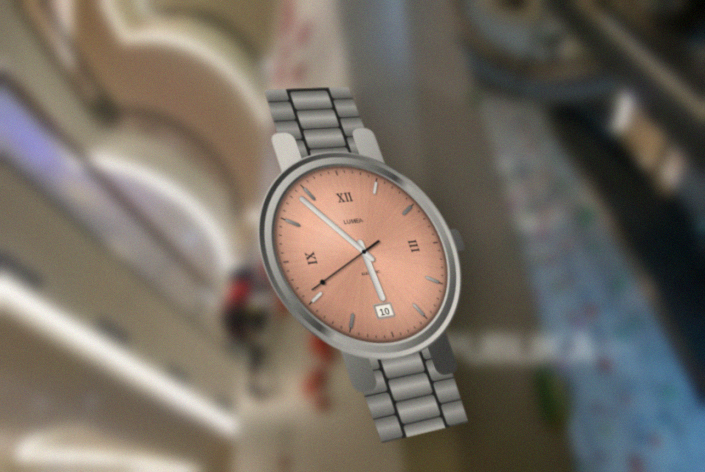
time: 5:53:41
